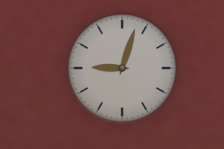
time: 9:03
